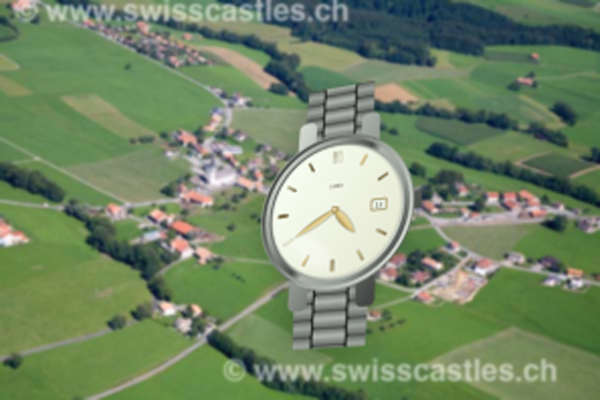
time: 4:40
